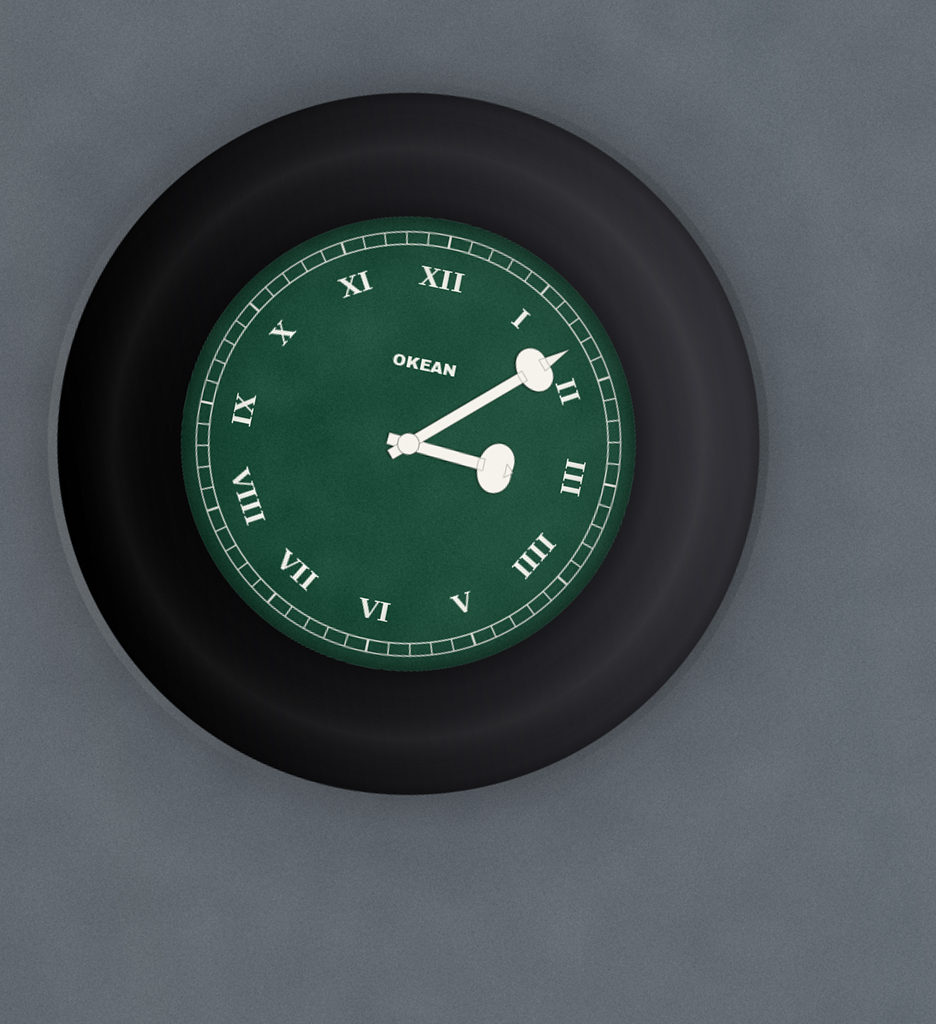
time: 3:08
